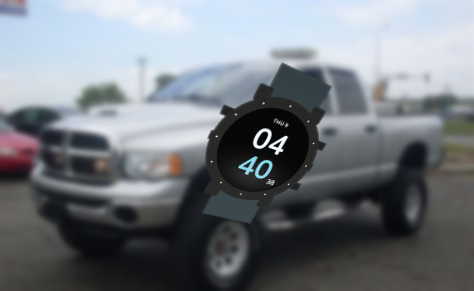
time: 4:40
